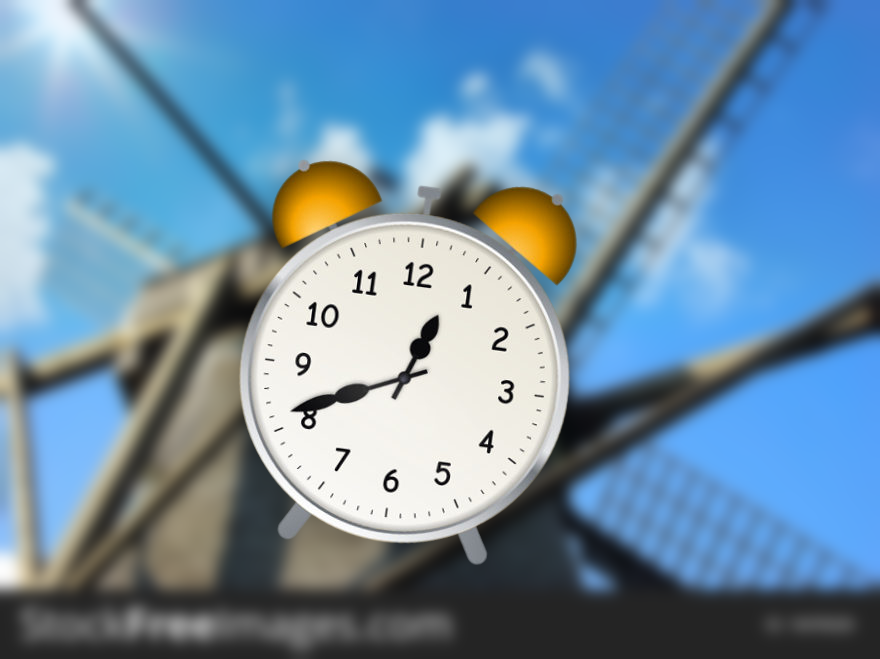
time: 12:41
